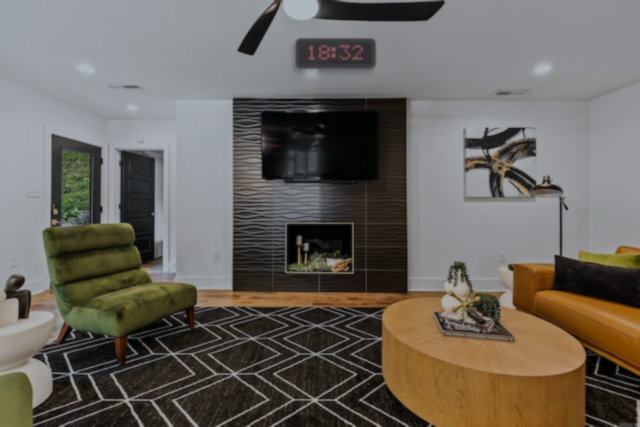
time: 18:32
